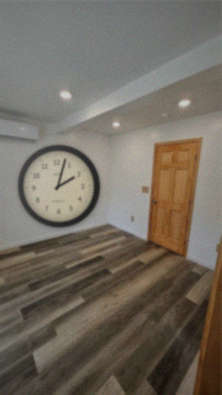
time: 2:03
